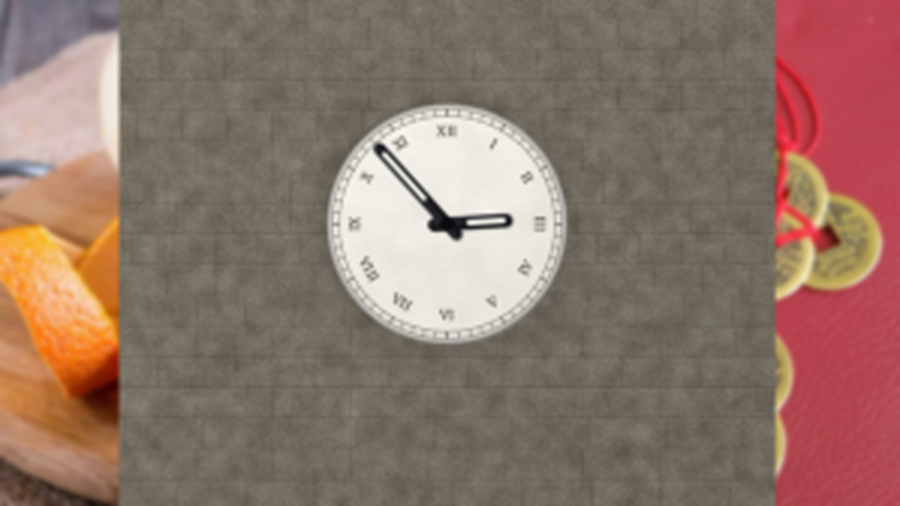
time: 2:53
